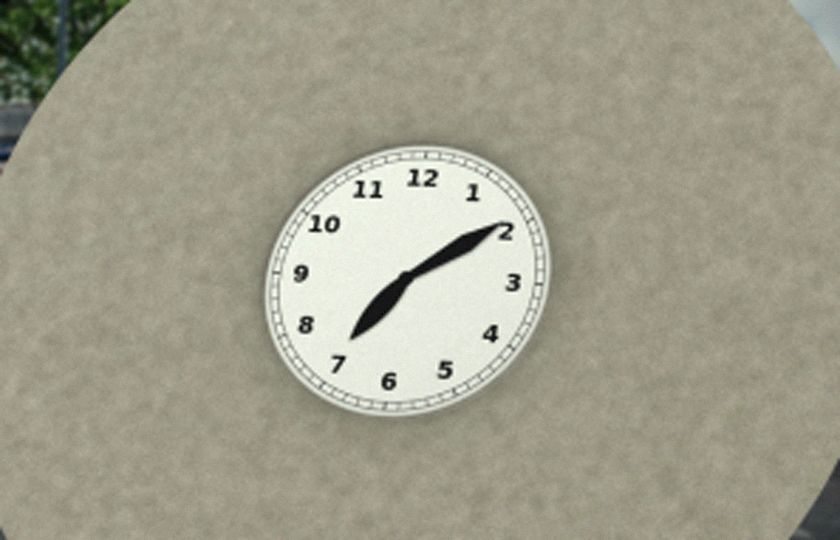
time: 7:09
